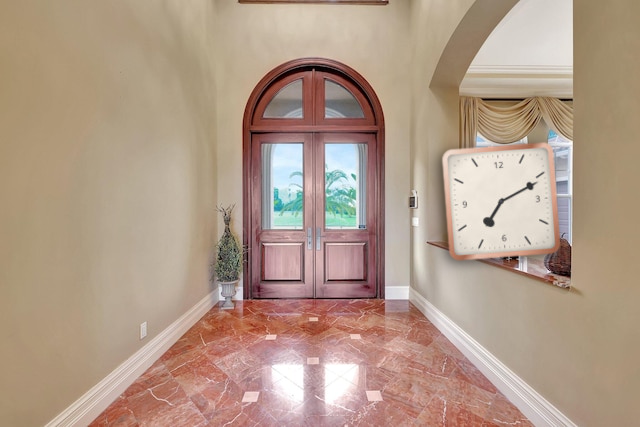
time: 7:11
